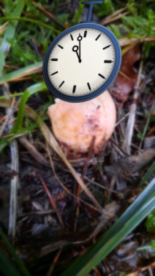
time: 10:58
